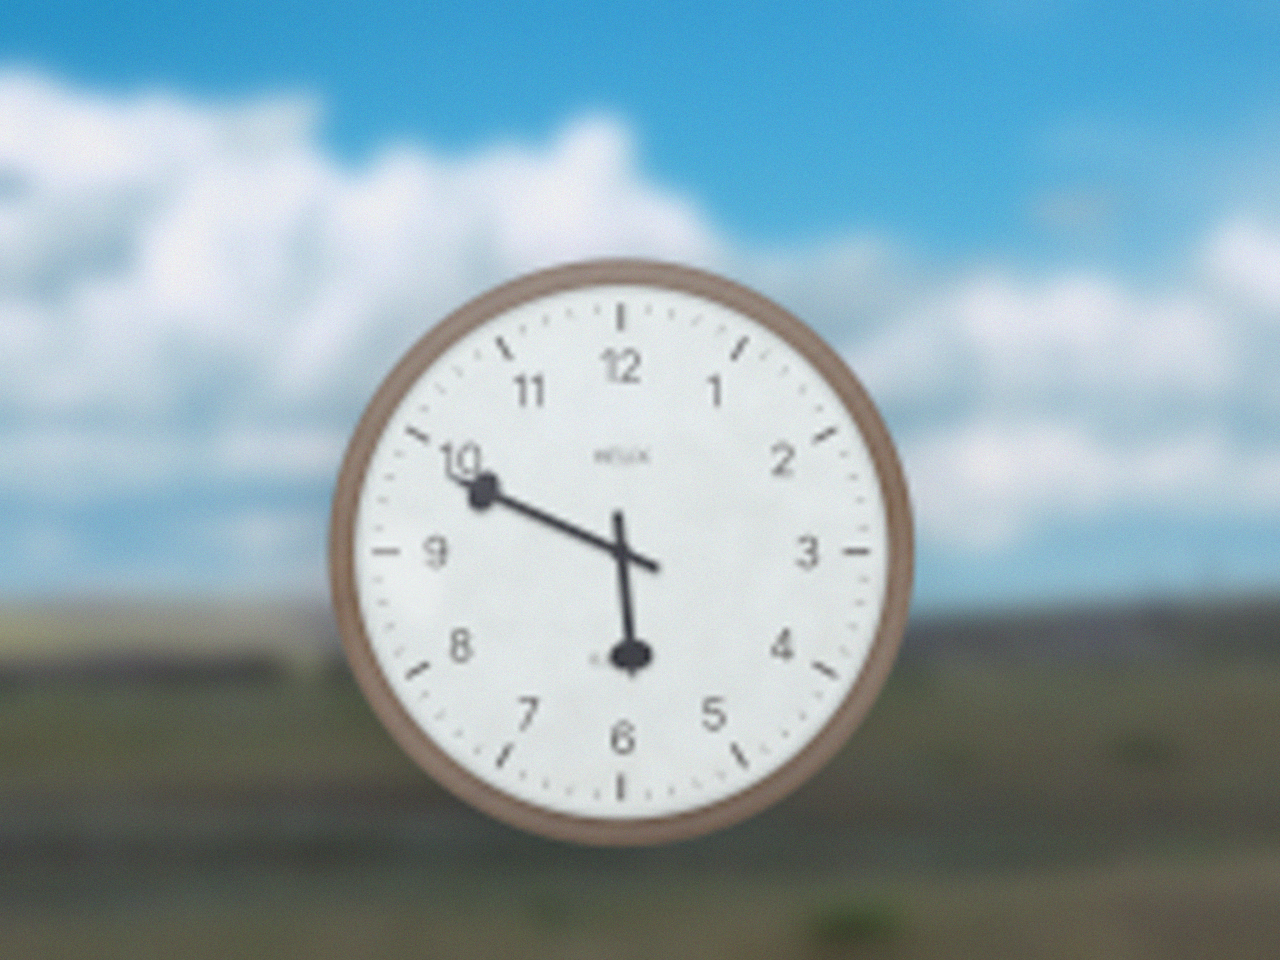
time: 5:49
